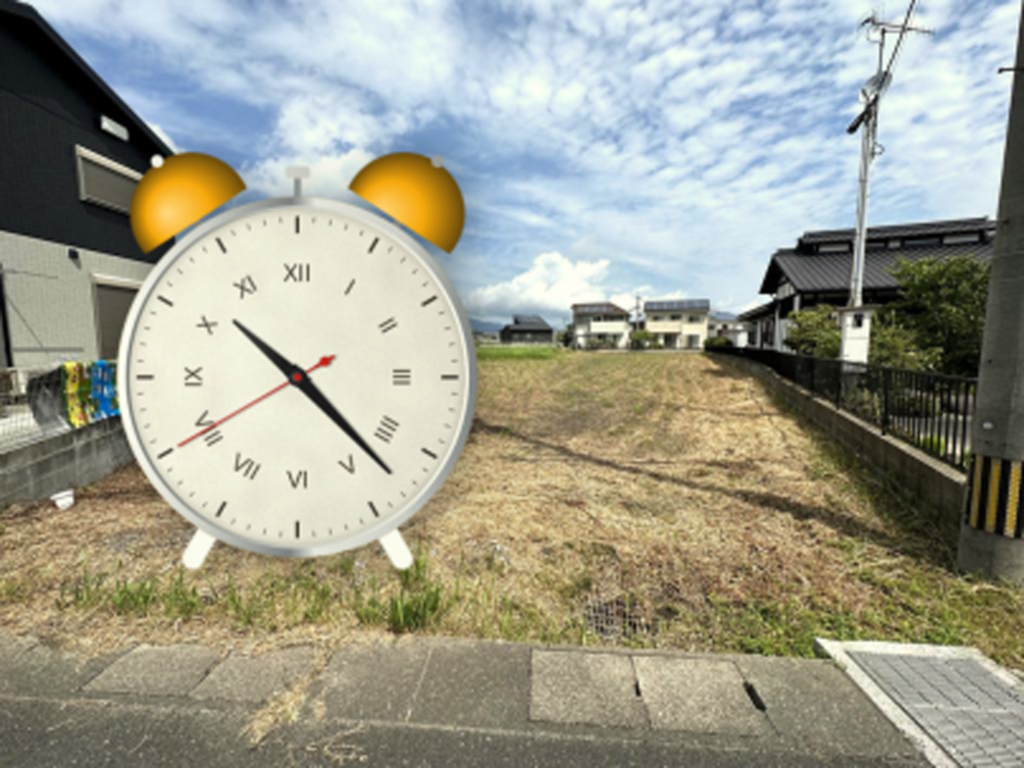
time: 10:22:40
